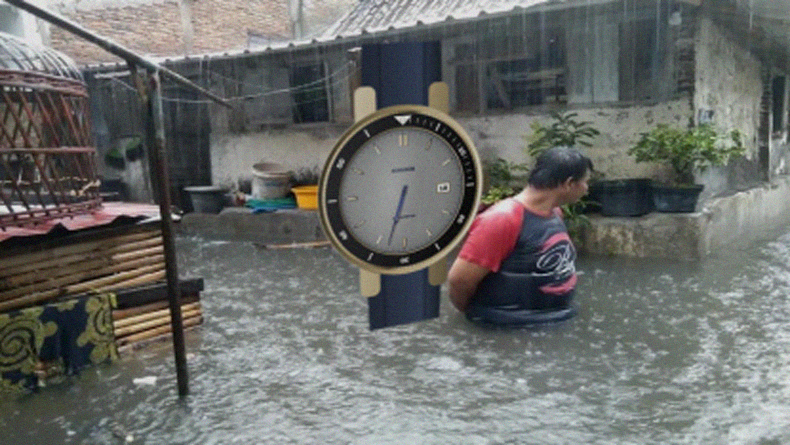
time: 6:33
